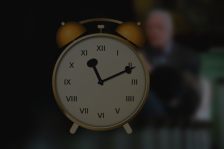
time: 11:11
